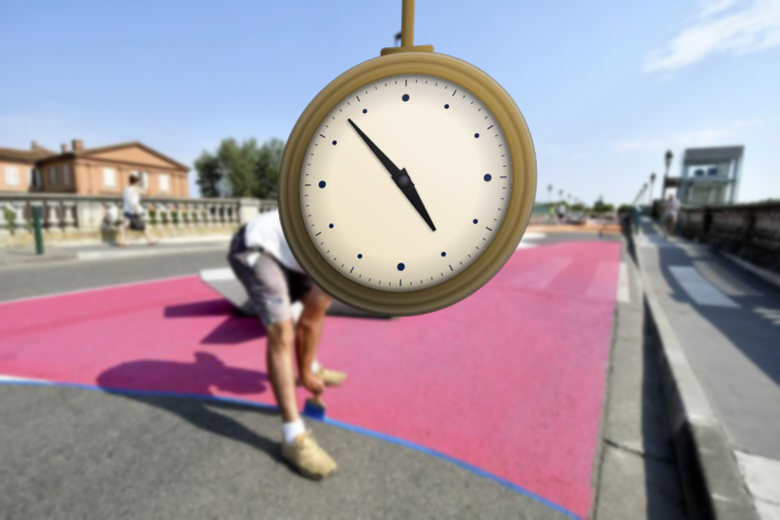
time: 4:53
